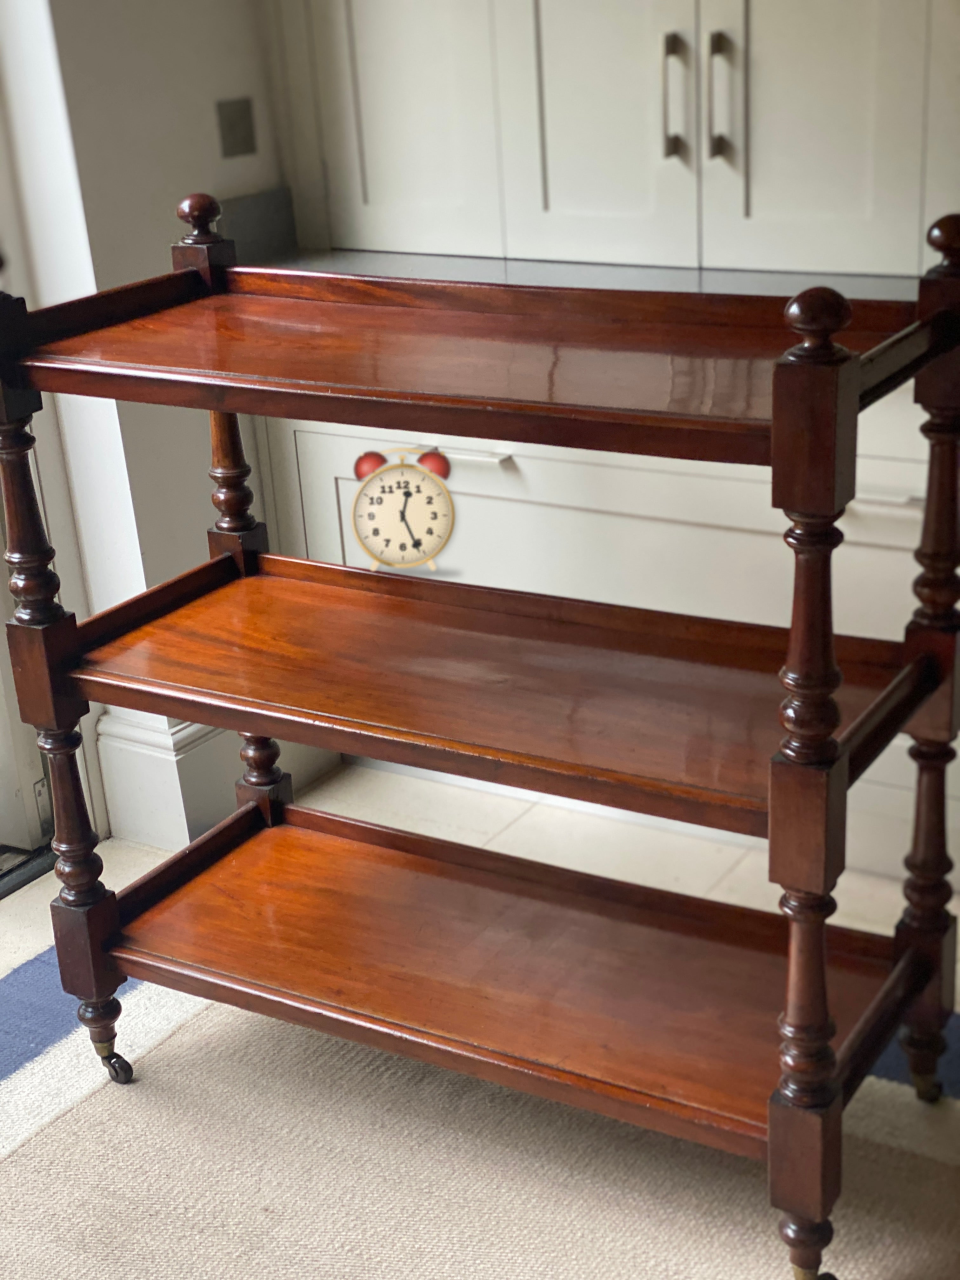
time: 12:26
